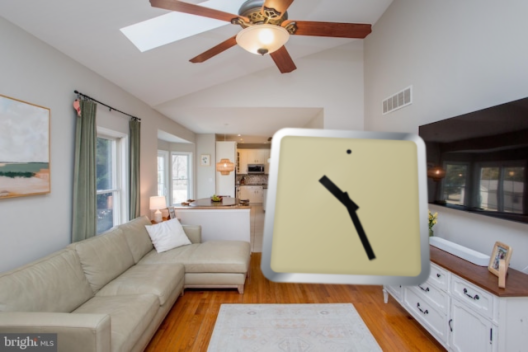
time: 10:26
